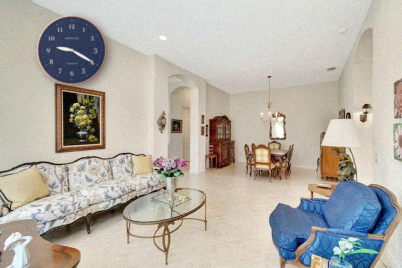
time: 9:20
